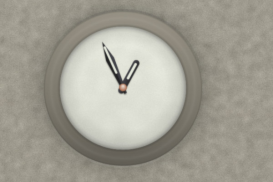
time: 12:56
